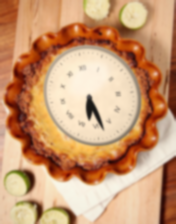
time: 6:28
